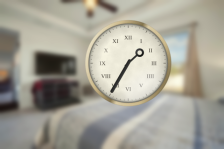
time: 1:35
